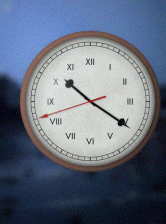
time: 10:20:42
